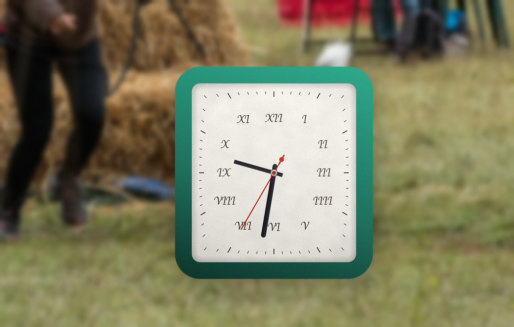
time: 9:31:35
